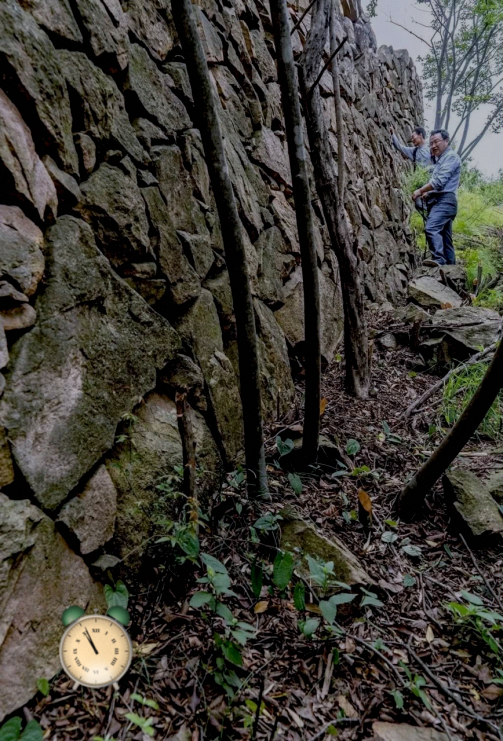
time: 10:56
